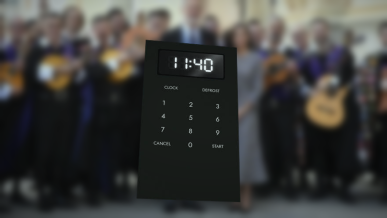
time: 11:40
